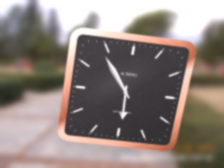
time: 5:54
